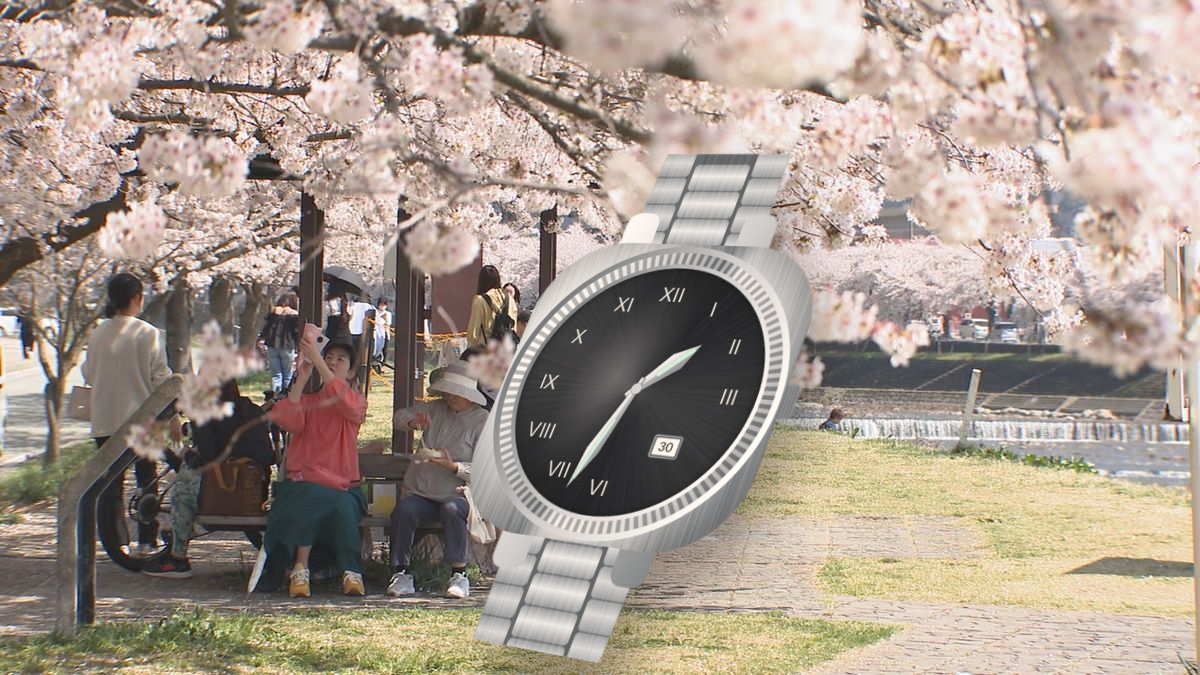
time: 1:33
